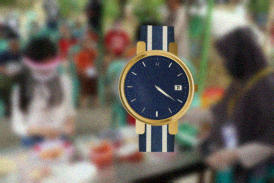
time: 4:21
